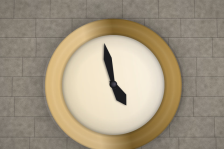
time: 4:58
